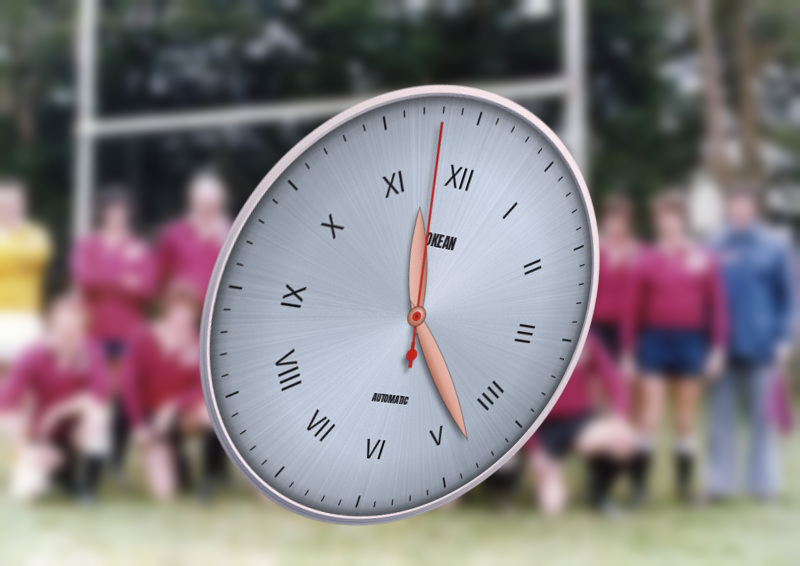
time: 11:22:58
